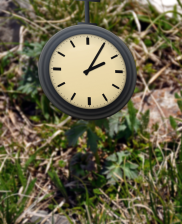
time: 2:05
